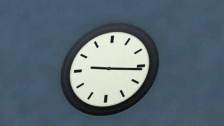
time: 9:16
